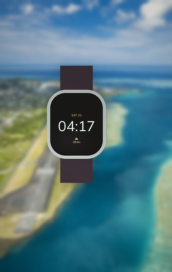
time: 4:17
